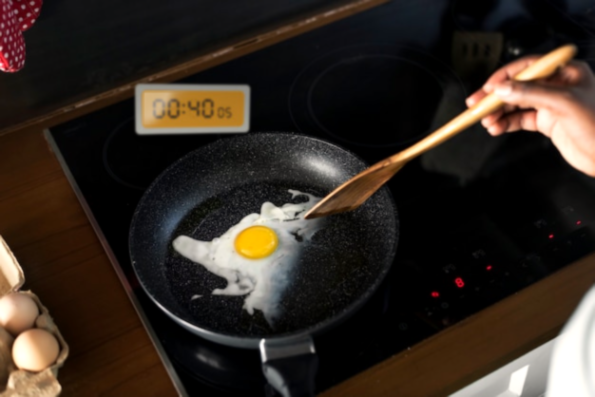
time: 0:40
